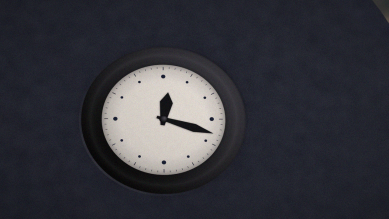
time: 12:18
